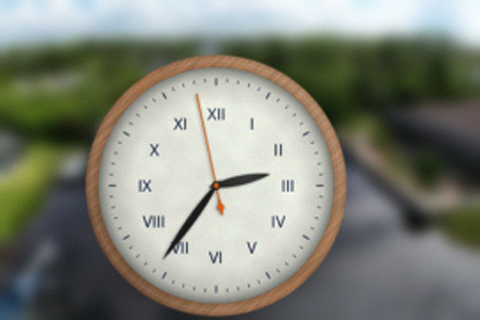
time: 2:35:58
